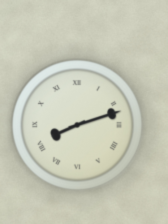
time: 8:12
